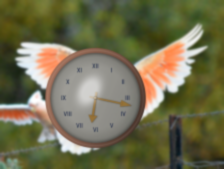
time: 6:17
